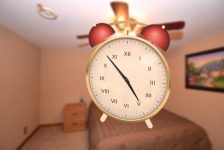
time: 4:53
